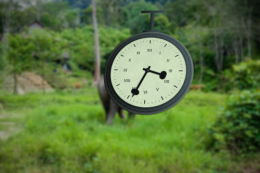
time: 3:34
